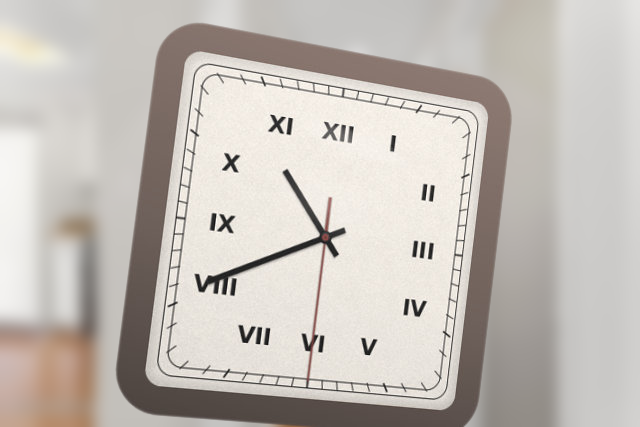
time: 10:40:30
